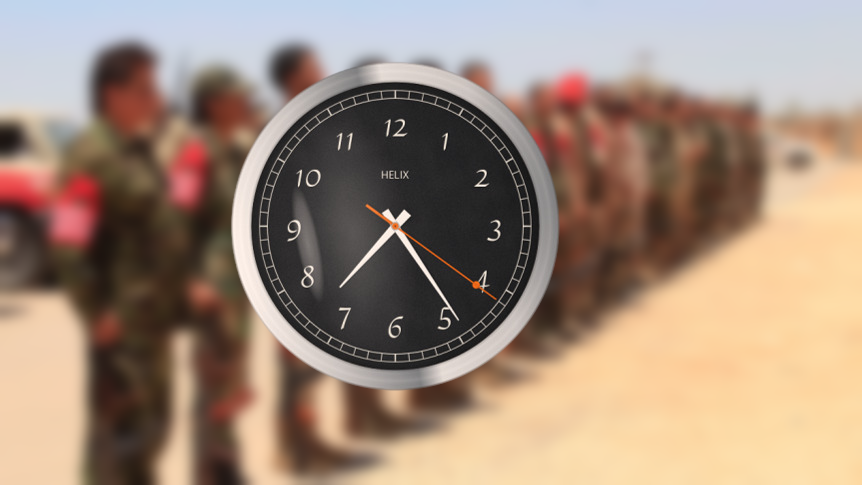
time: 7:24:21
